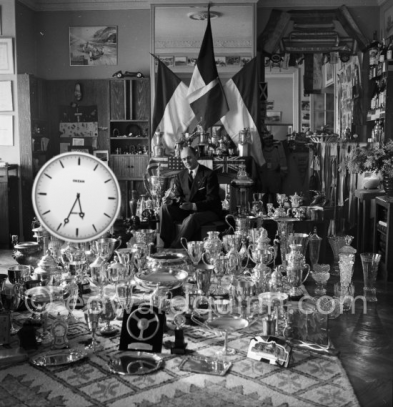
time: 5:34
